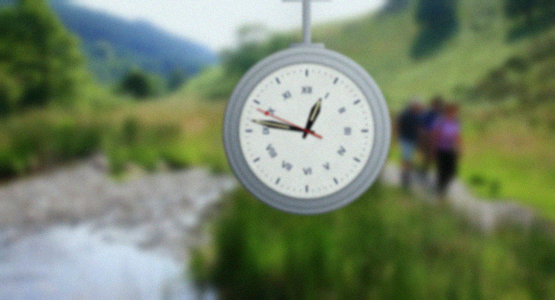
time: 12:46:49
